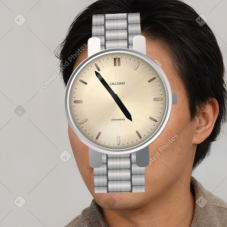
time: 4:54
